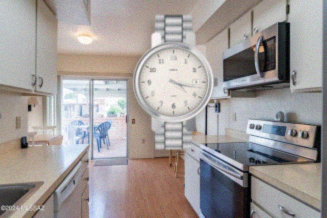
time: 4:17
